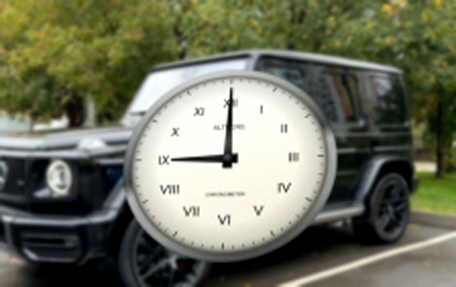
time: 9:00
